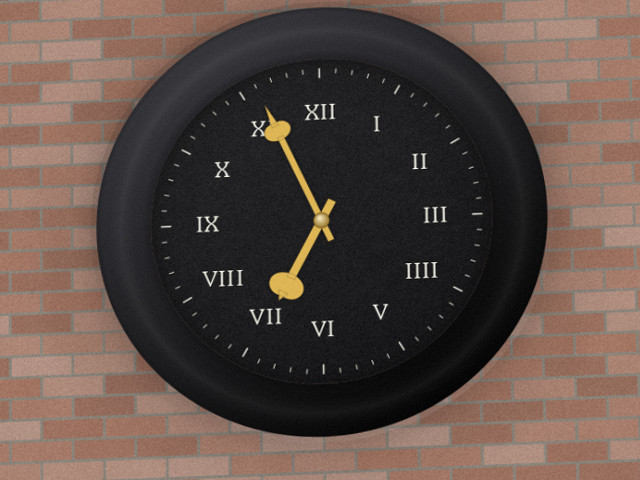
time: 6:56
